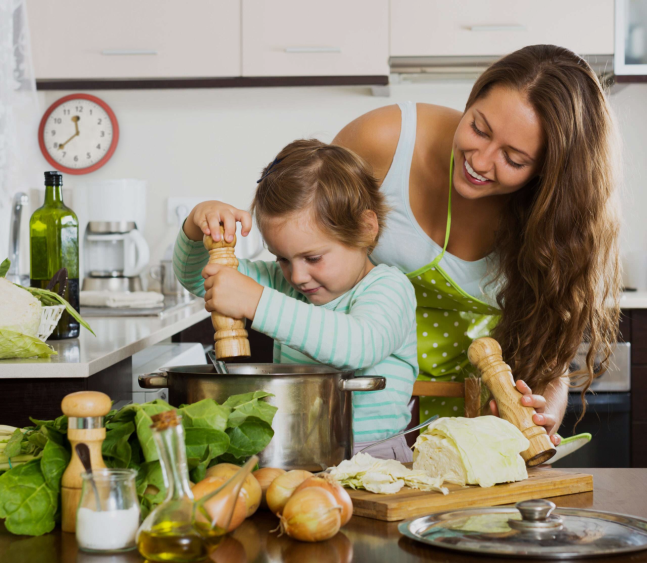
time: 11:38
